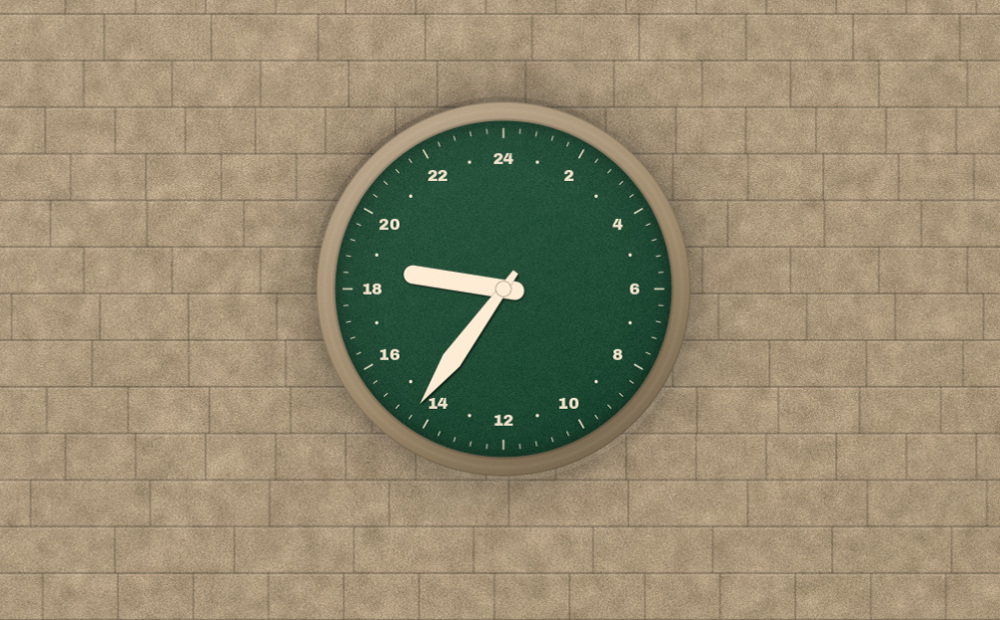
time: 18:36
